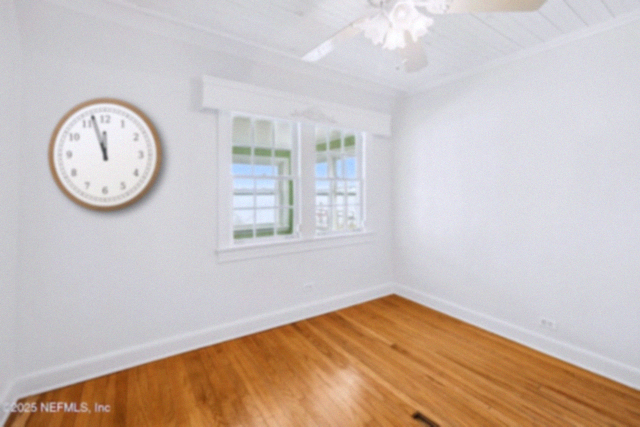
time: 11:57
